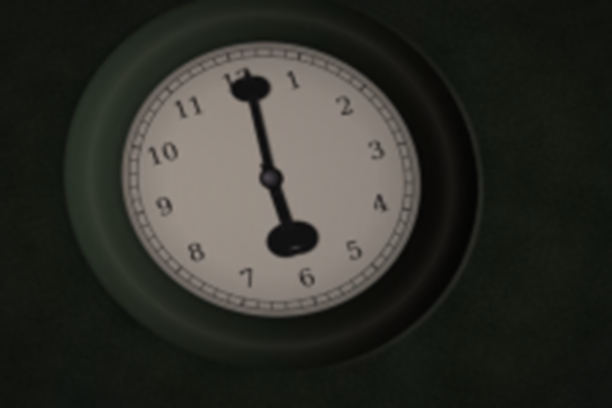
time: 6:01
